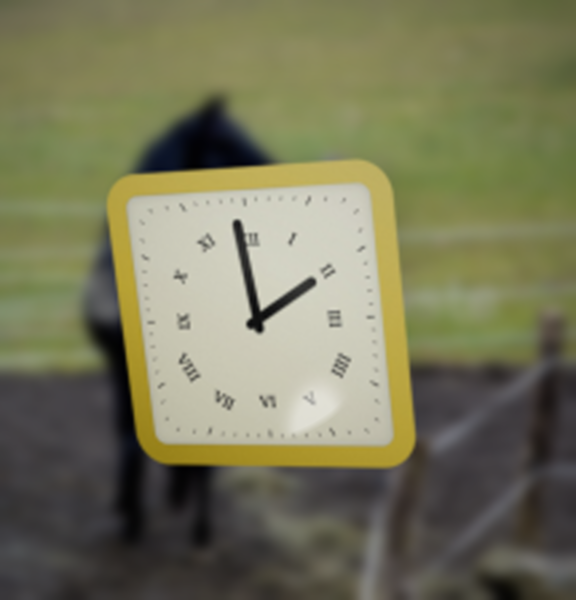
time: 1:59
